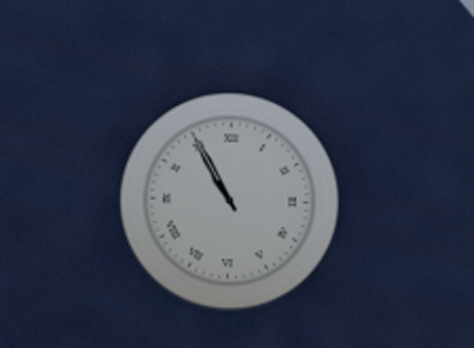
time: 10:55
